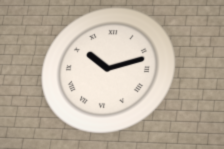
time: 10:12
